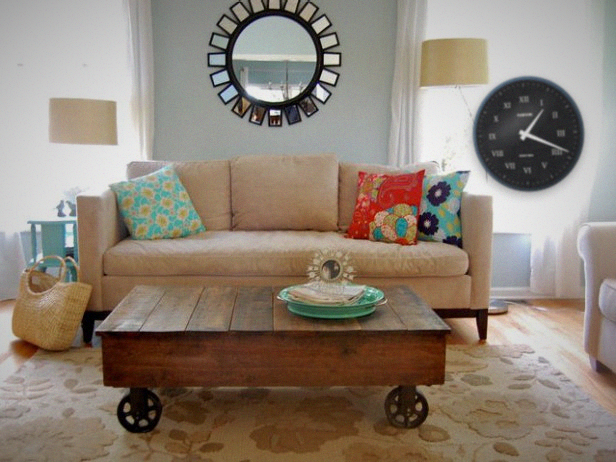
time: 1:19
